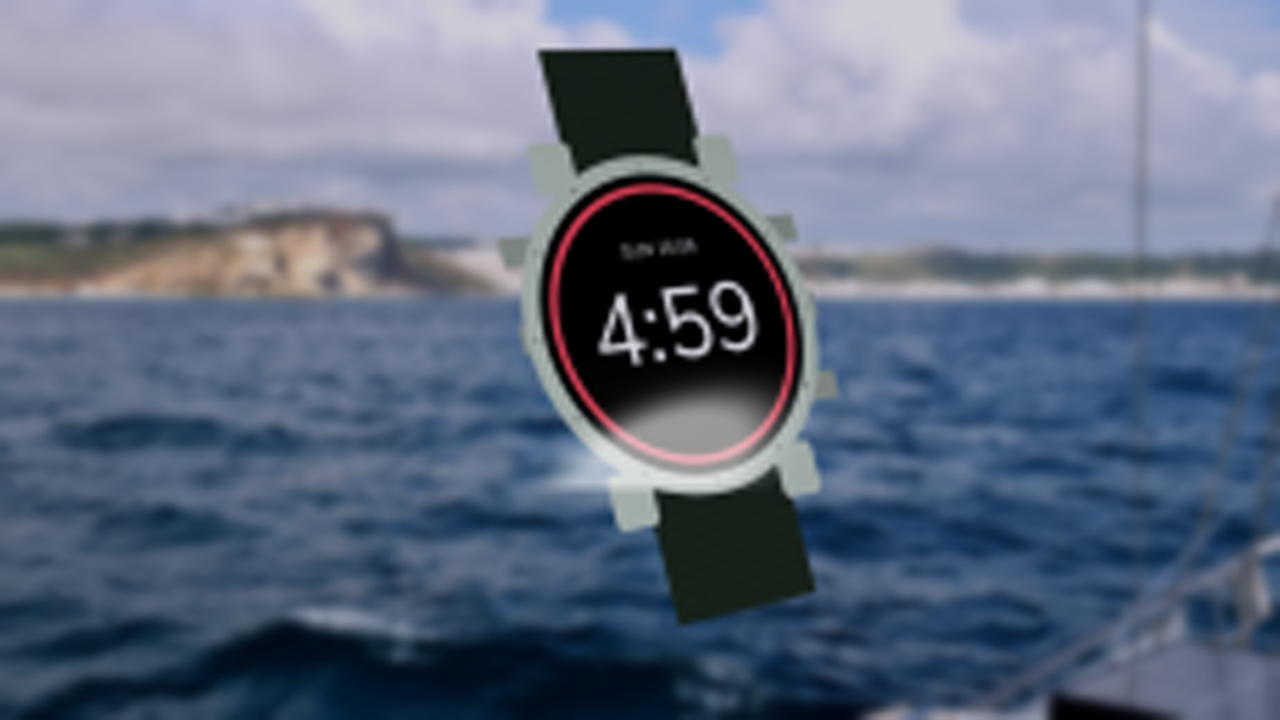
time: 4:59
